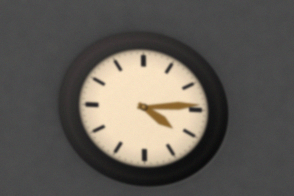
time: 4:14
